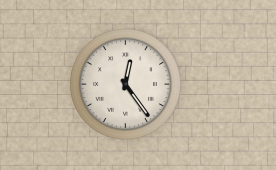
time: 12:24
